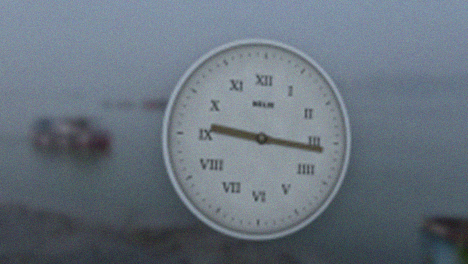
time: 9:16
